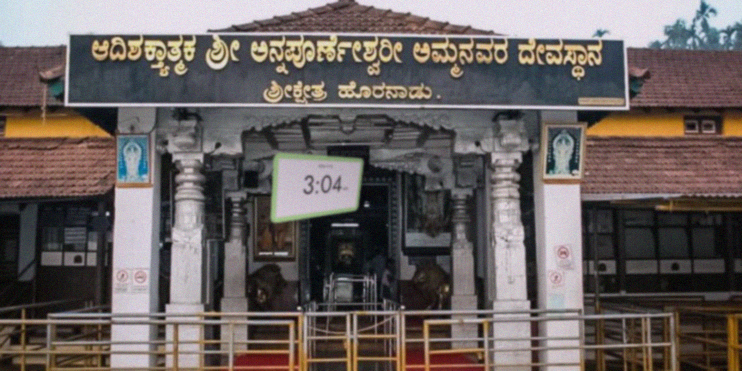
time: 3:04
